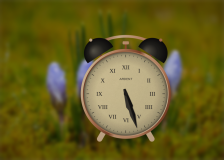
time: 5:27
